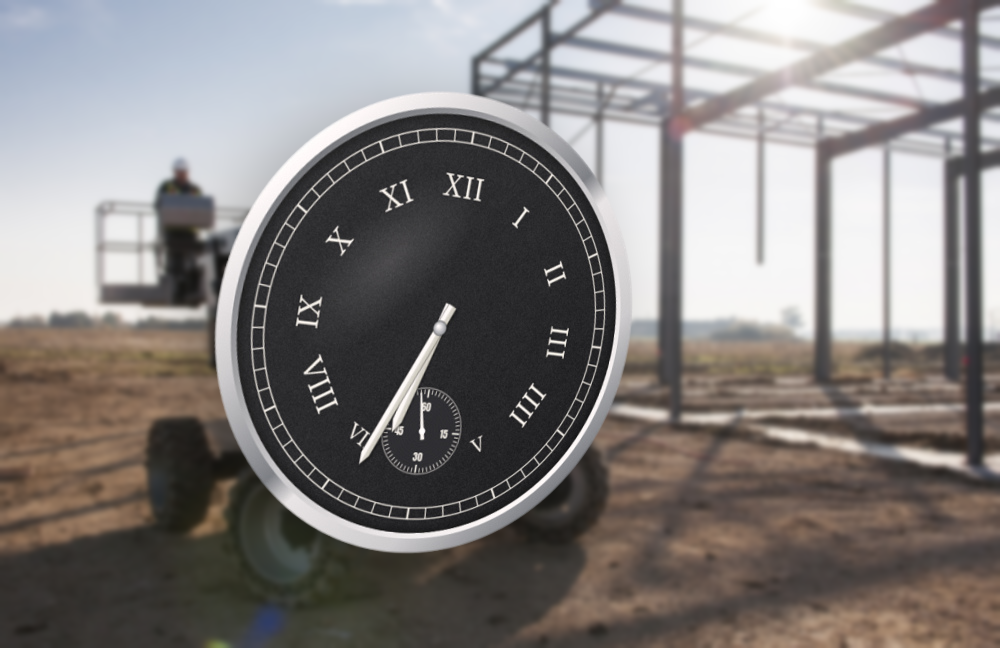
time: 6:33:58
